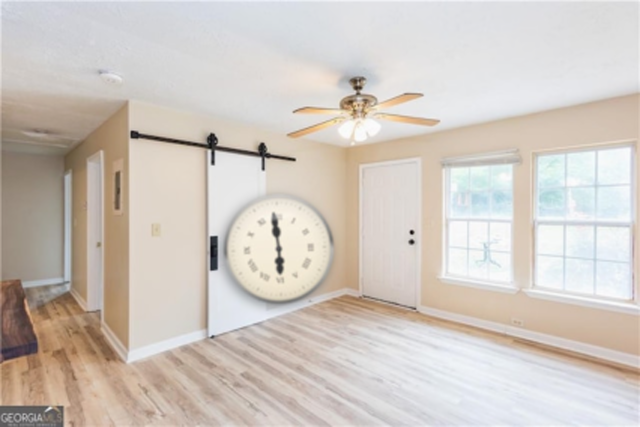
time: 5:59
